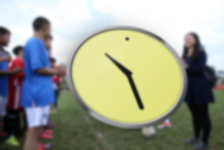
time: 10:27
